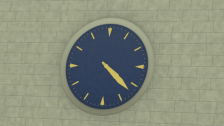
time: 4:22
